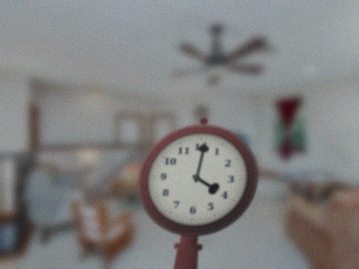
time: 4:01
